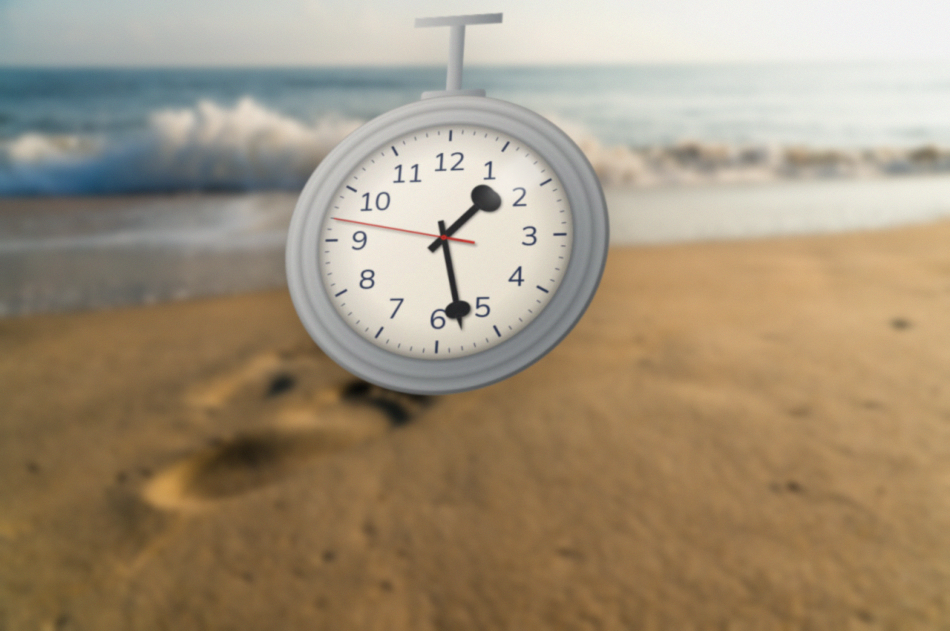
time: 1:27:47
